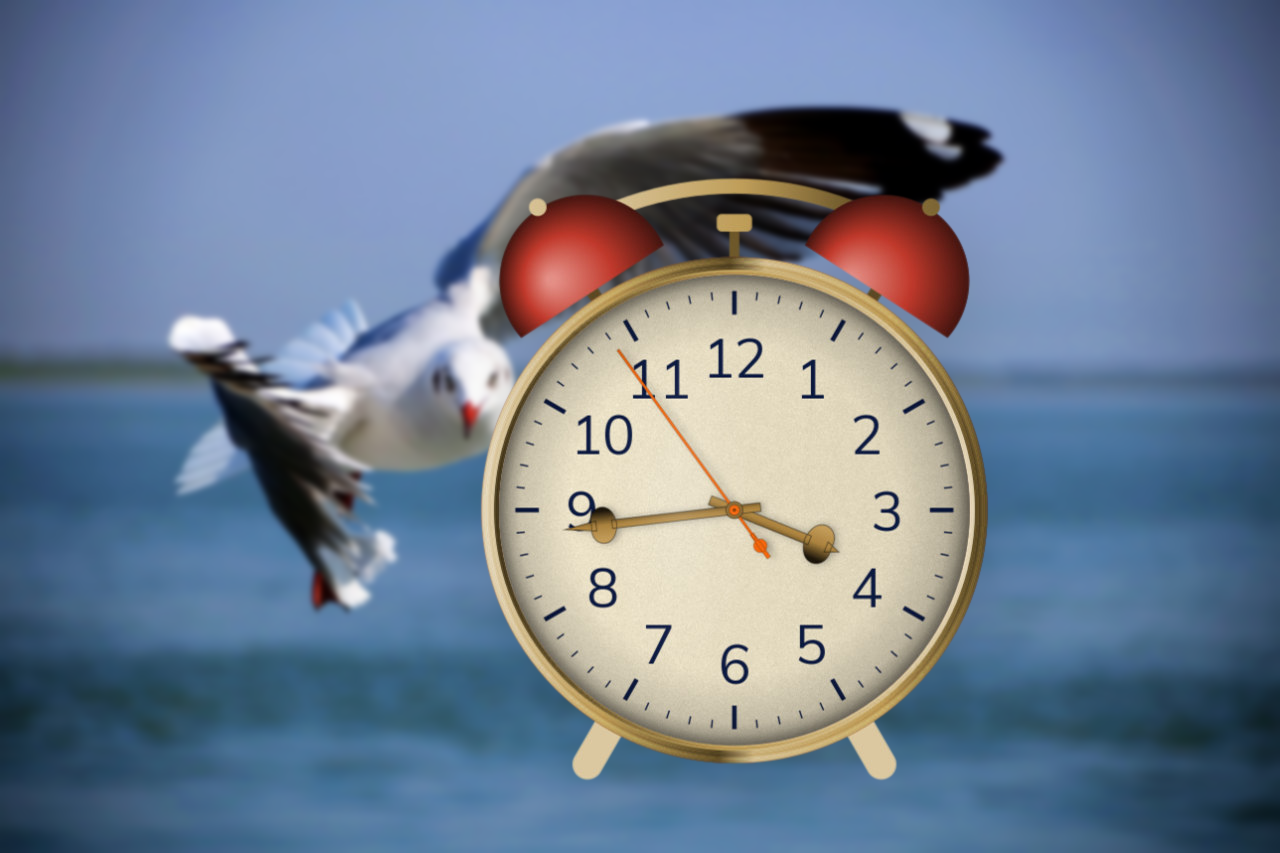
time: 3:43:54
